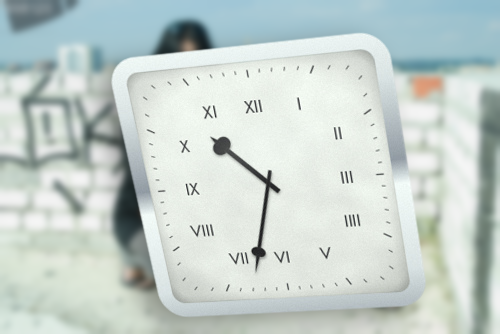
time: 10:33
